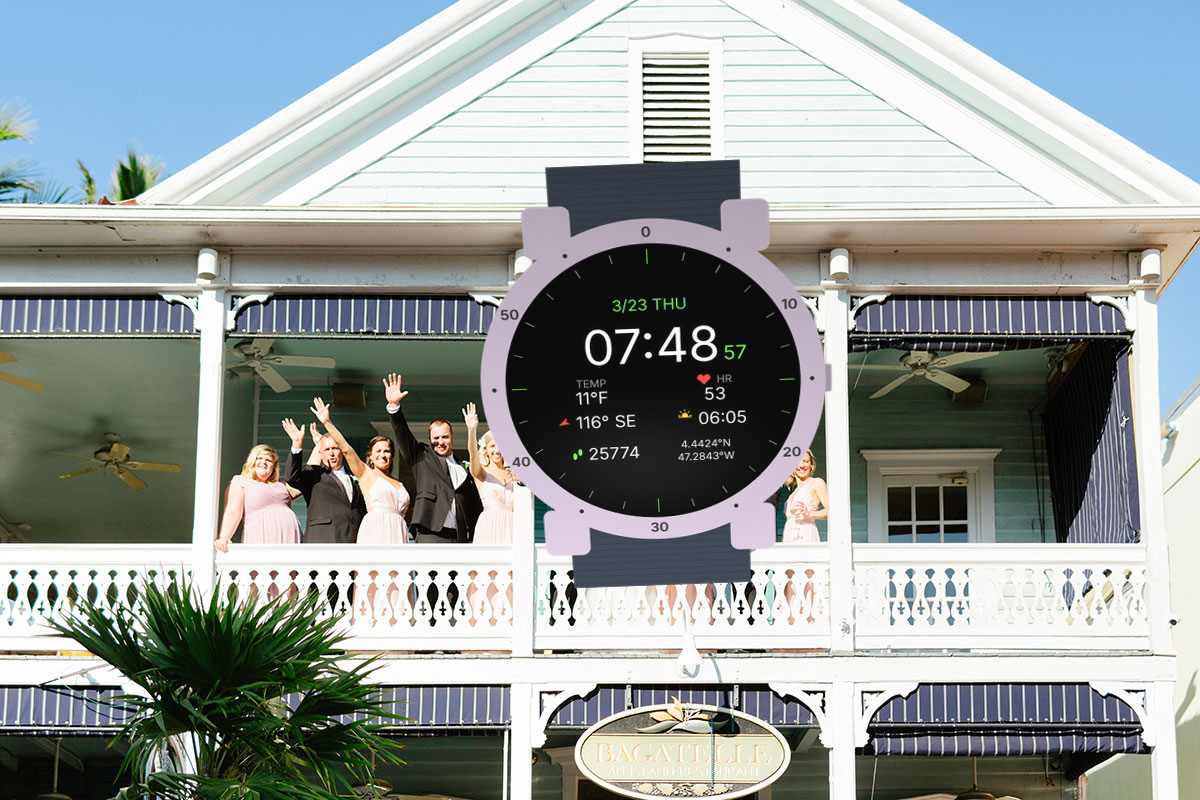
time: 7:48:57
